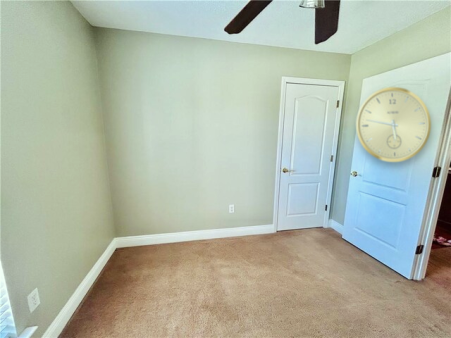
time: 5:47
